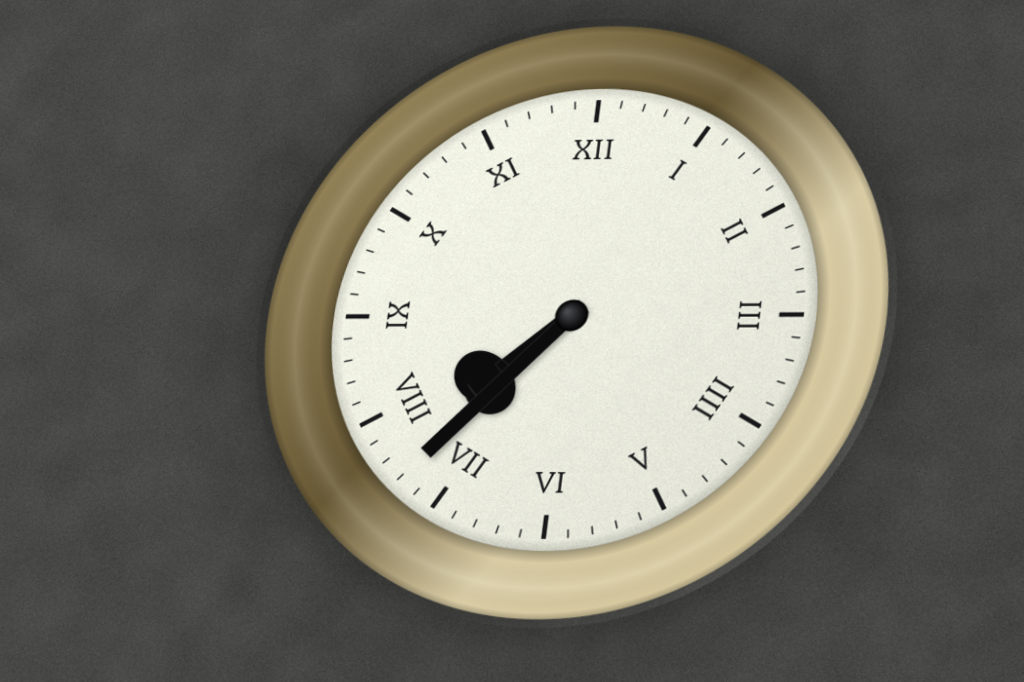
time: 7:37
